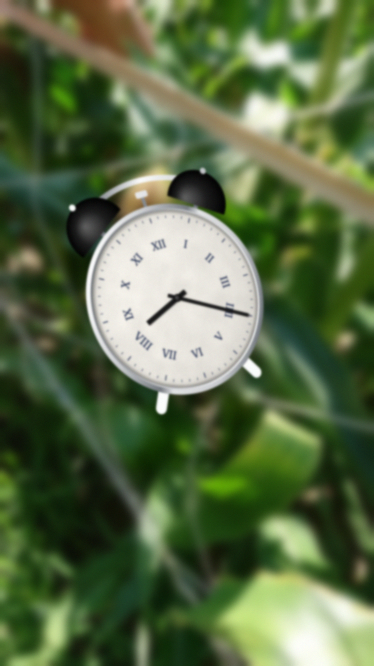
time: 8:20
